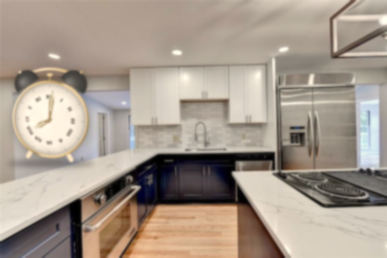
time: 8:01
